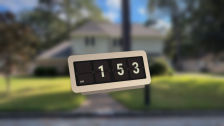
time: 1:53
